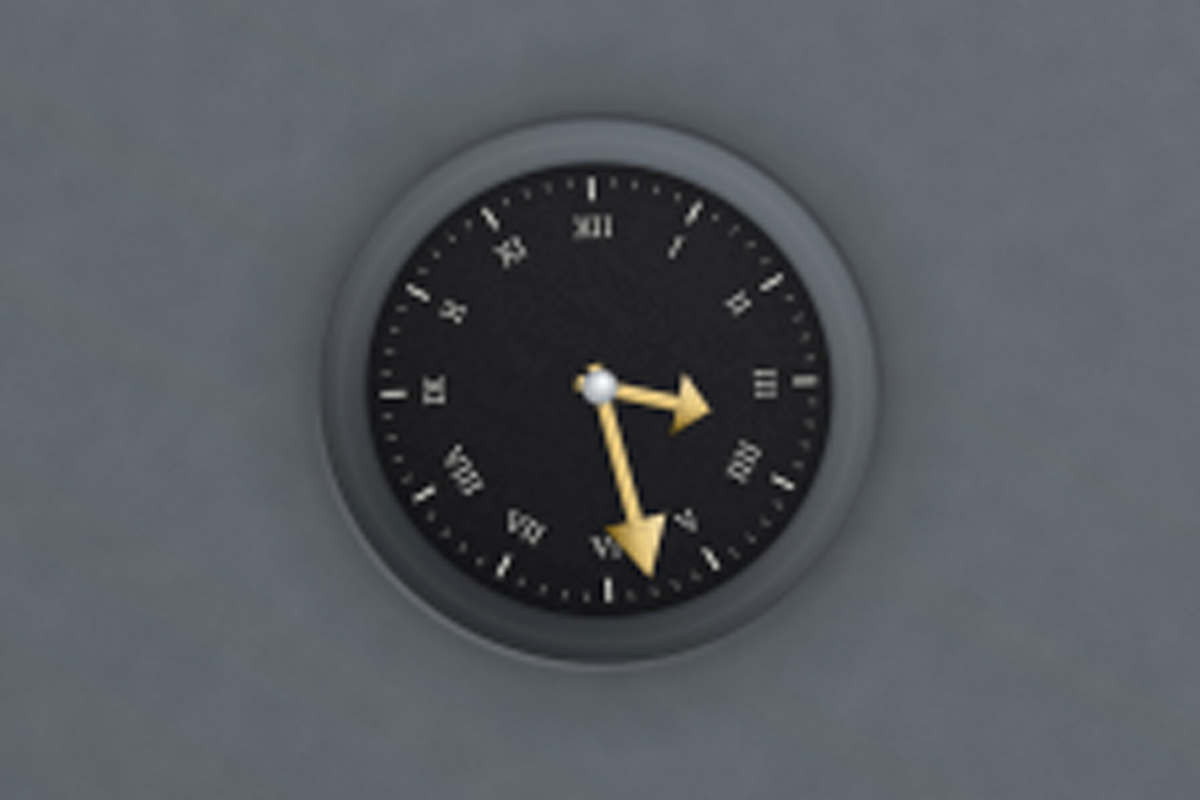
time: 3:28
